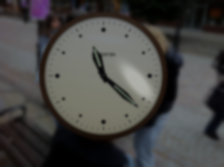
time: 11:22
